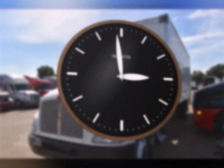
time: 2:59
